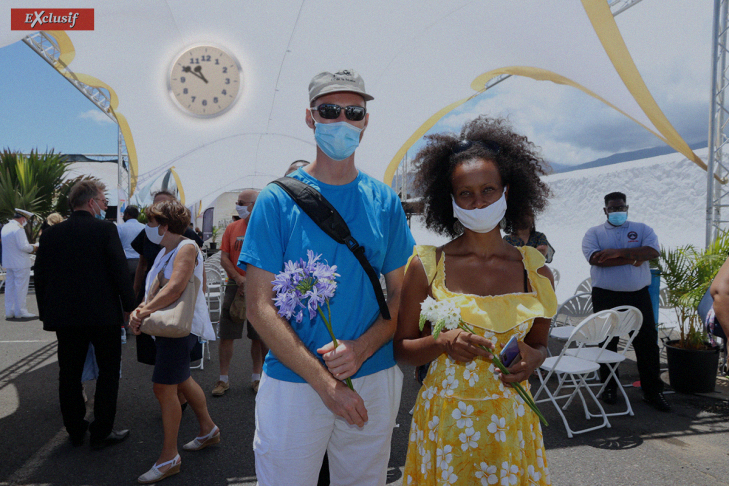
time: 10:50
